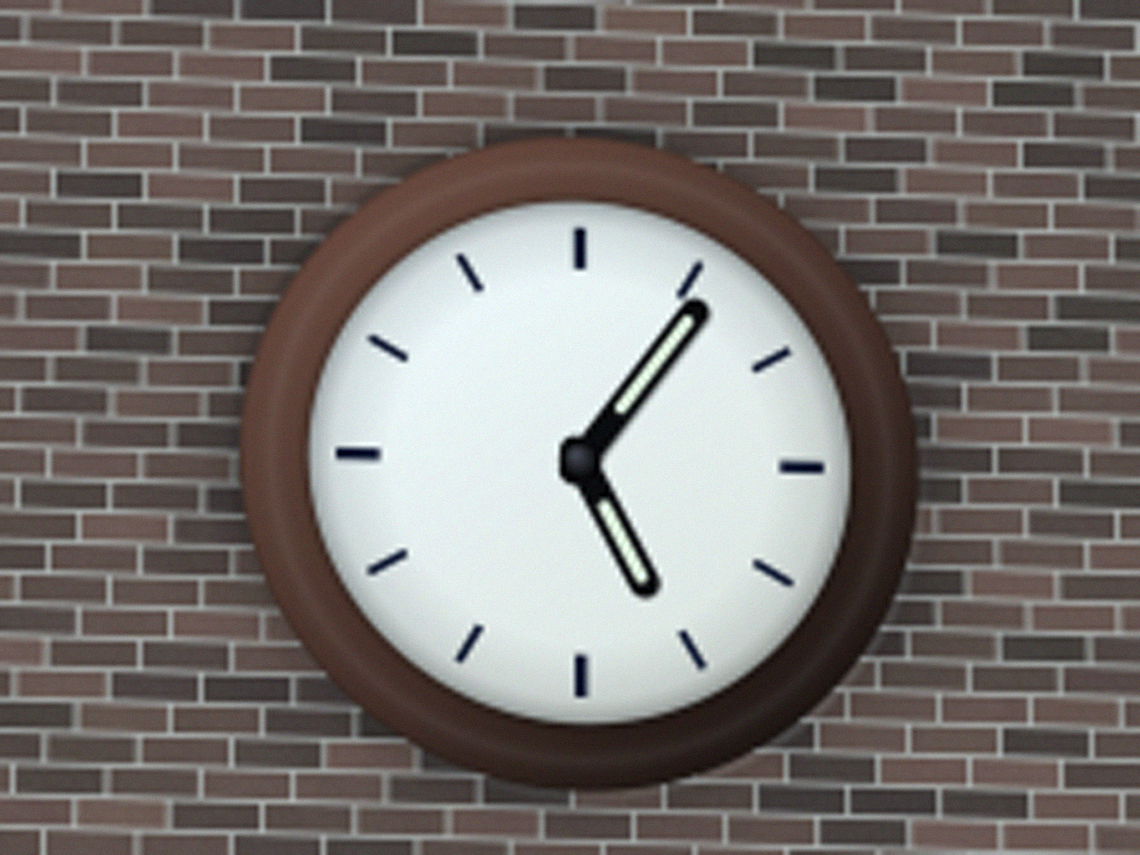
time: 5:06
